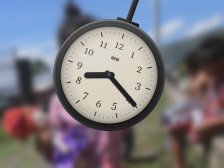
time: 8:20
